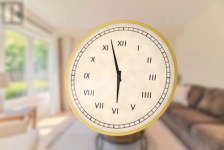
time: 5:57
